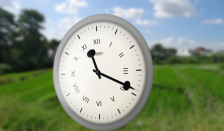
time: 11:19
